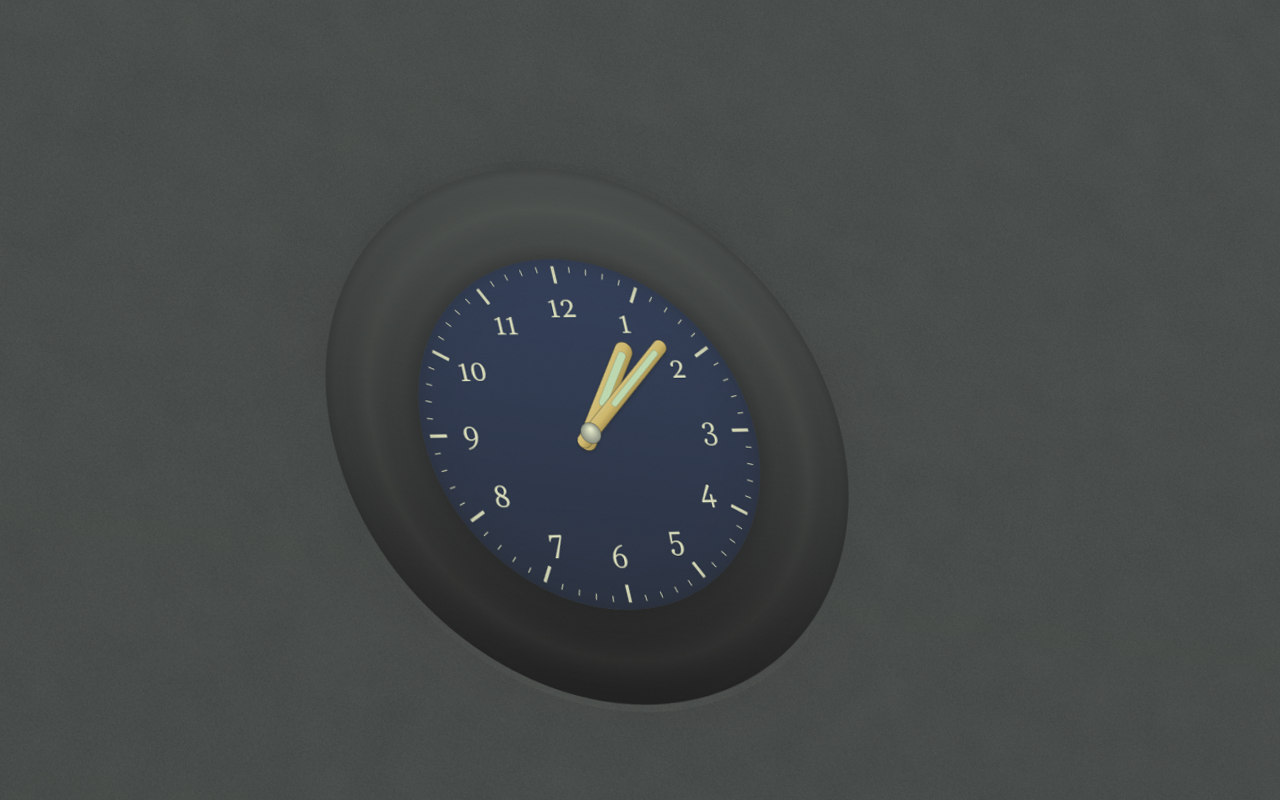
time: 1:08
